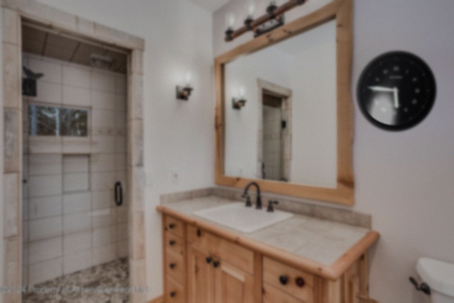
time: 5:46
